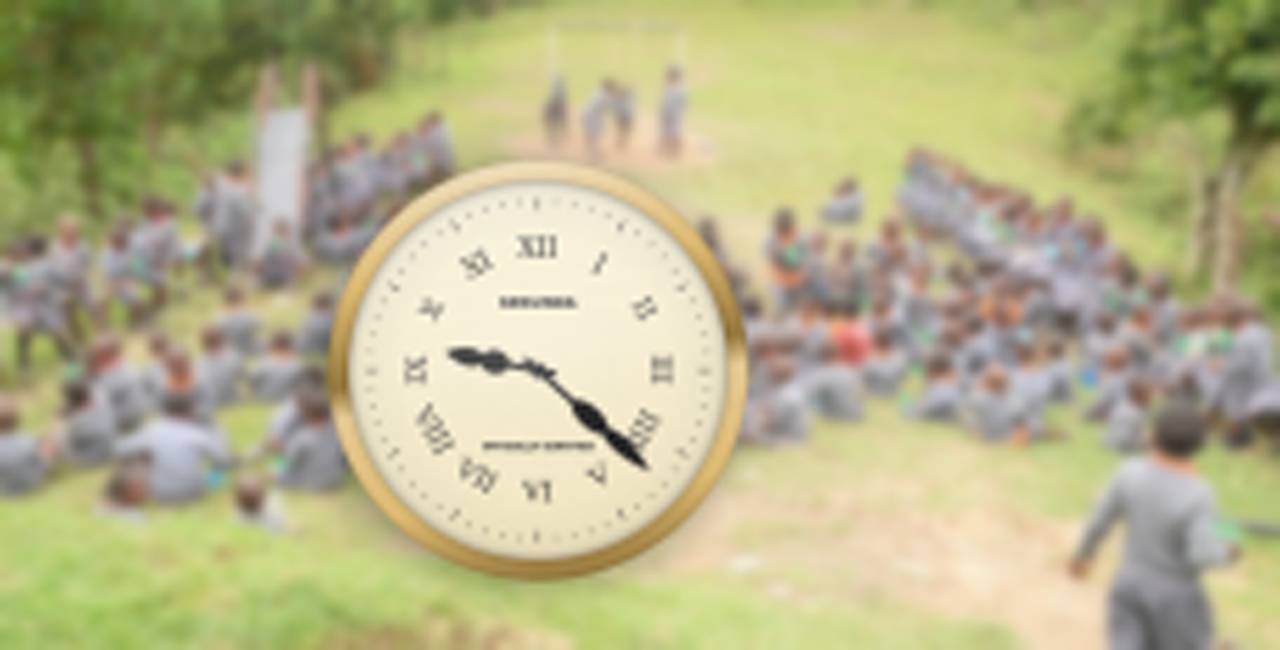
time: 9:22
